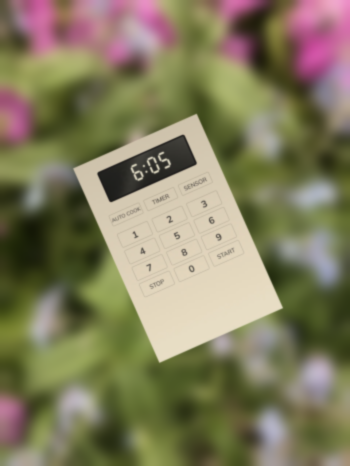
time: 6:05
